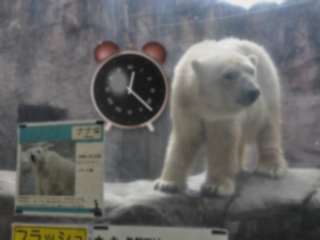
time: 12:22
